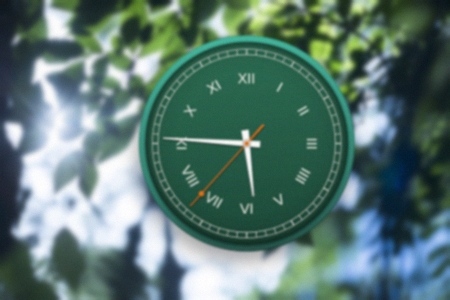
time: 5:45:37
